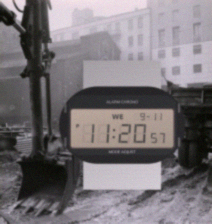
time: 11:20:57
